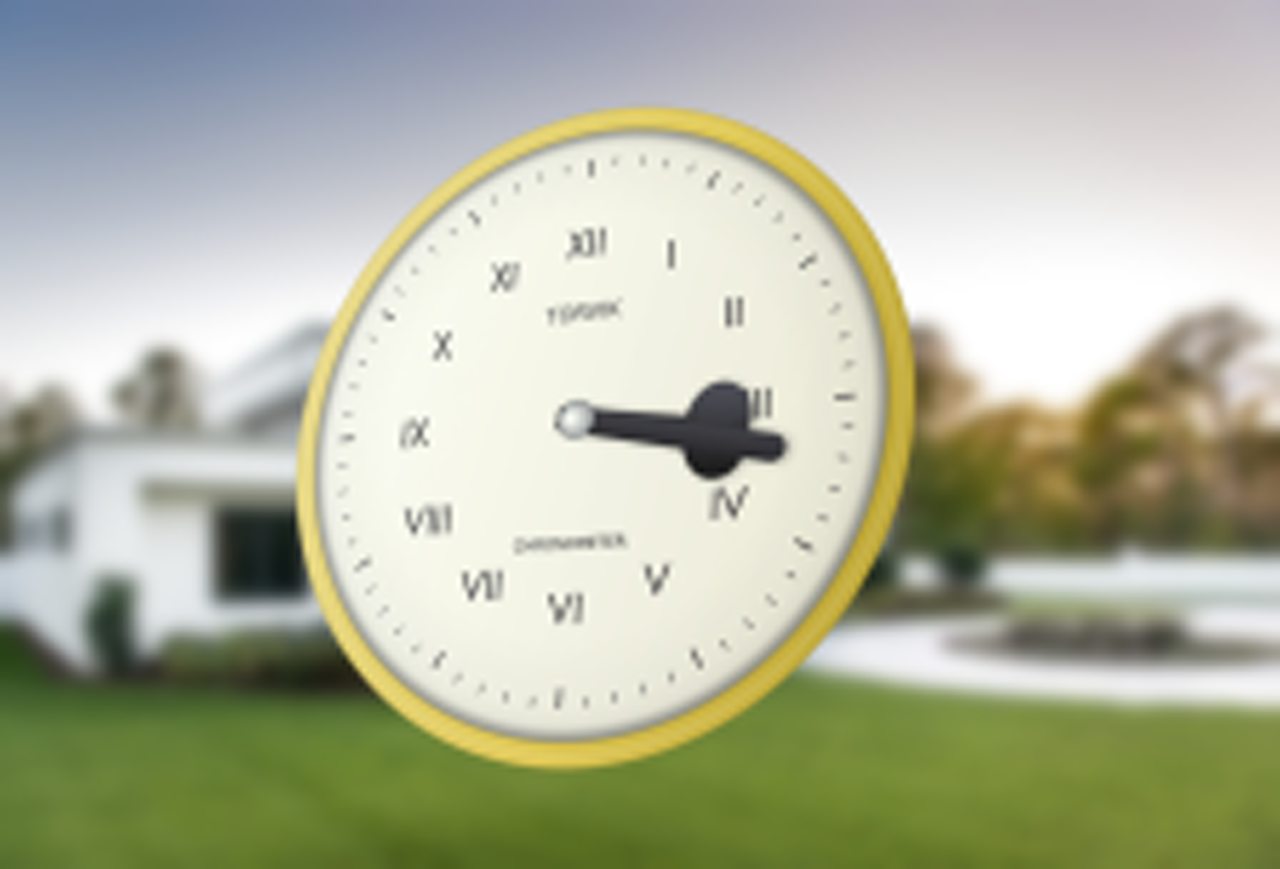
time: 3:17
